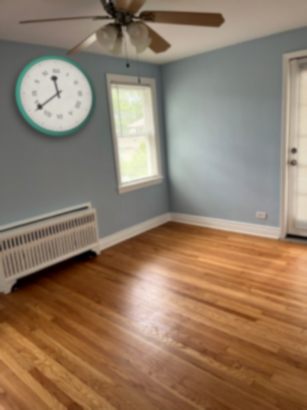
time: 11:39
